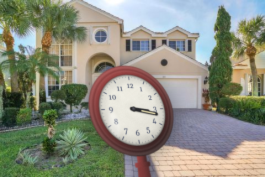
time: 3:17
